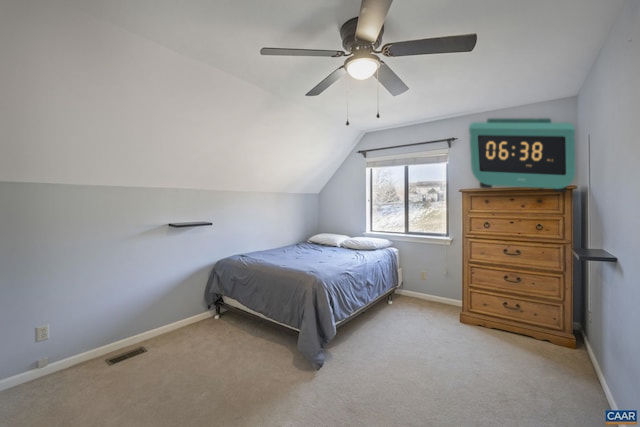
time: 6:38
